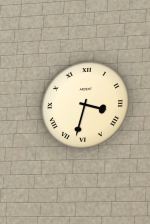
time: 3:32
